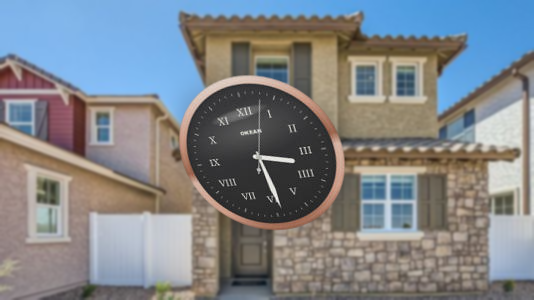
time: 3:29:03
